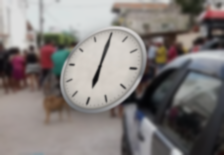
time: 6:00
